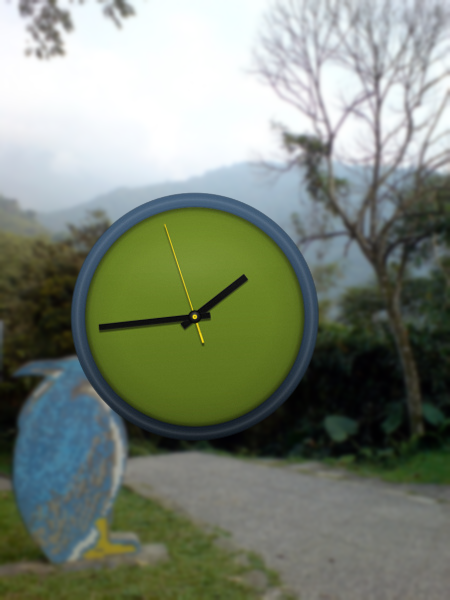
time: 1:43:57
